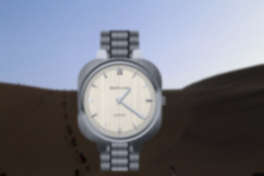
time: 1:21
